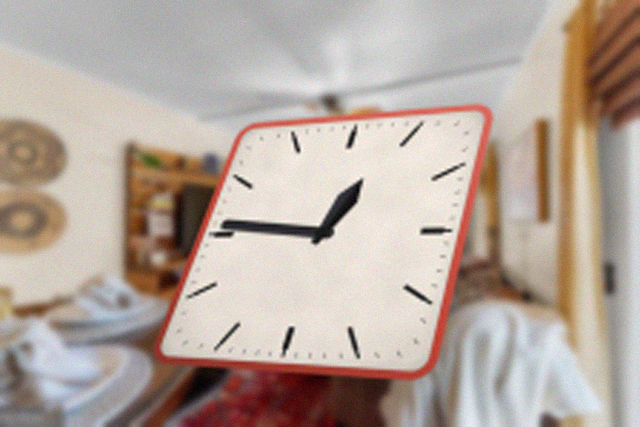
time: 12:46
